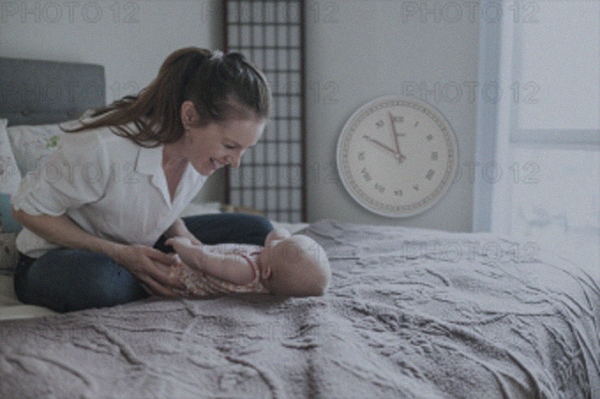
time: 9:58
